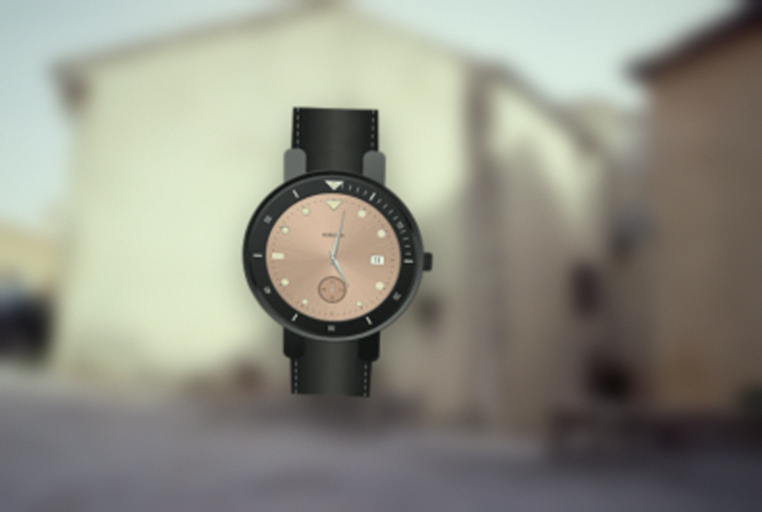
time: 5:02
